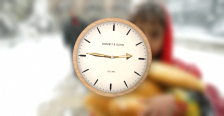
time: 2:46
